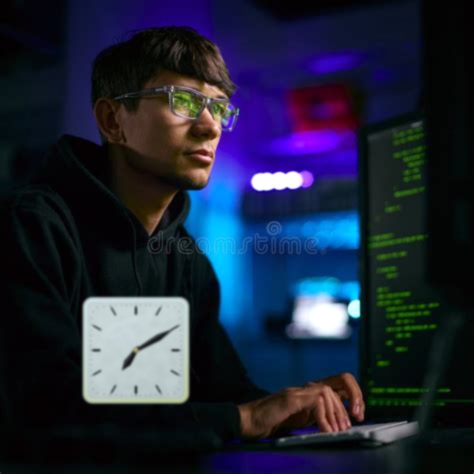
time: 7:10
